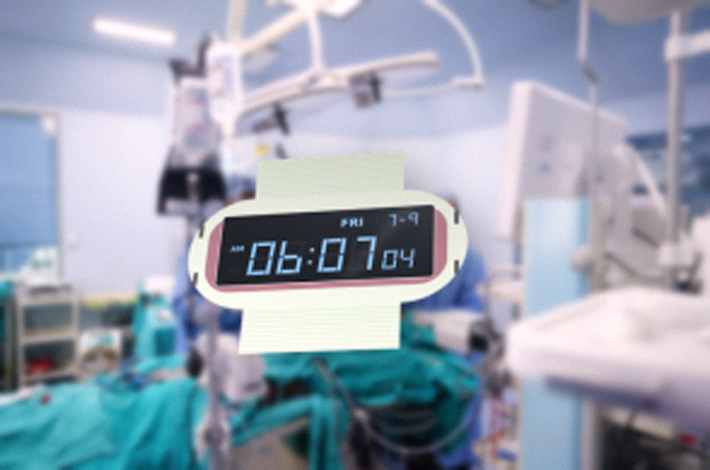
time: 6:07:04
